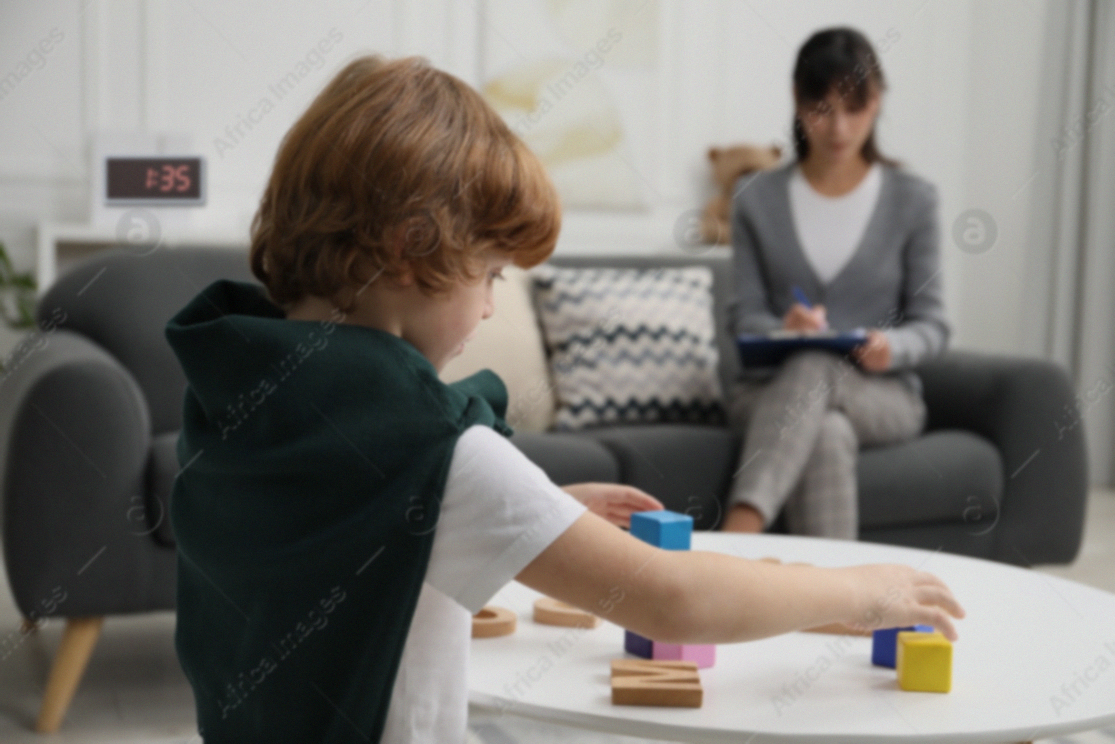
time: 1:35
